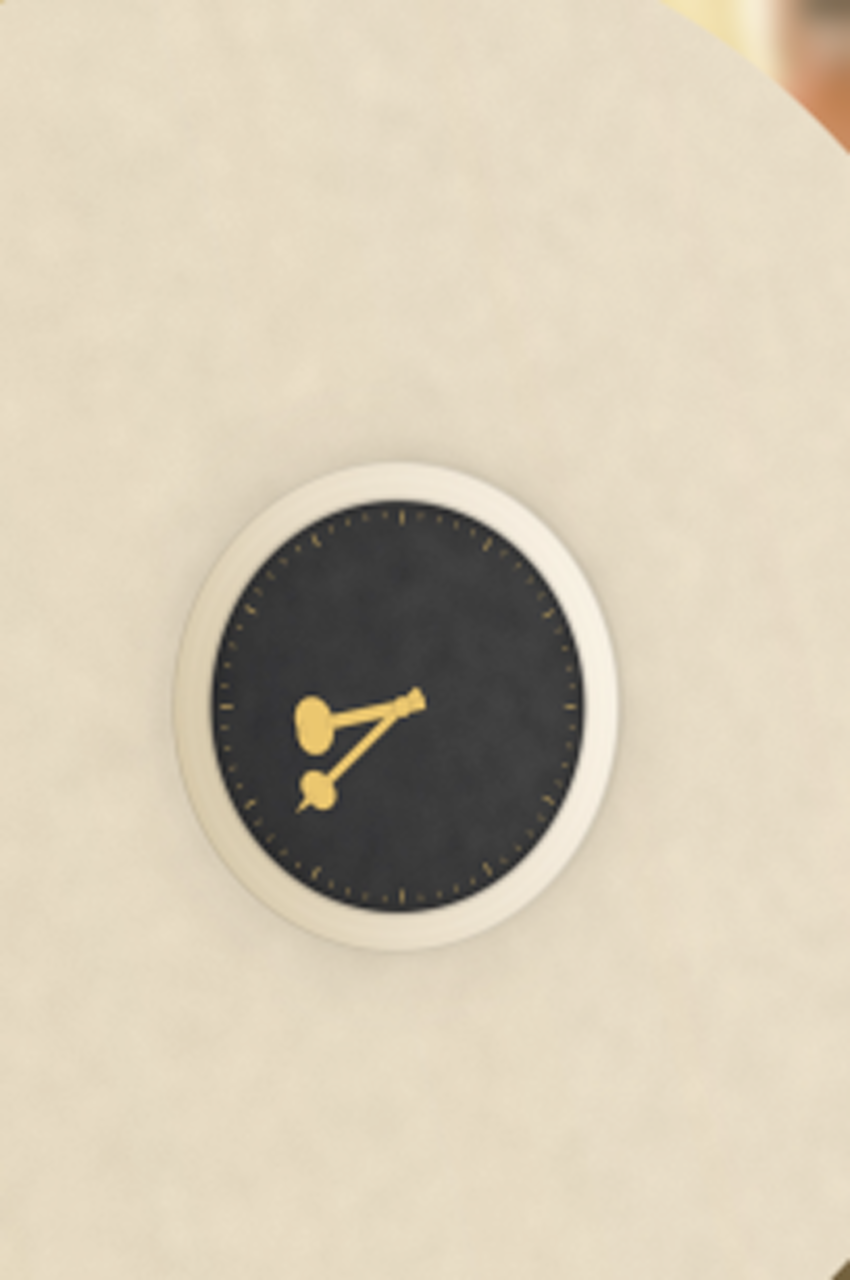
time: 8:38
